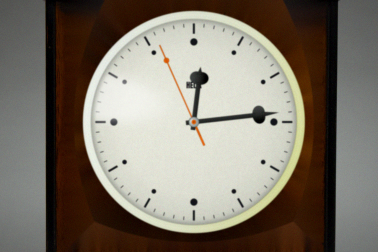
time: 12:13:56
